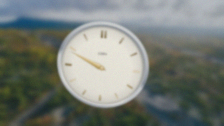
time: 9:49
